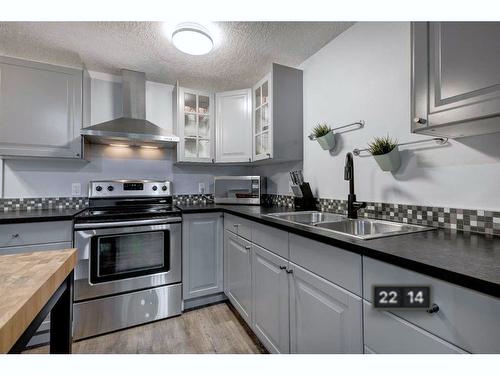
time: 22:14
